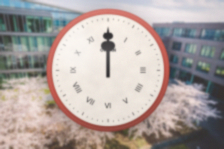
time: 12:00
